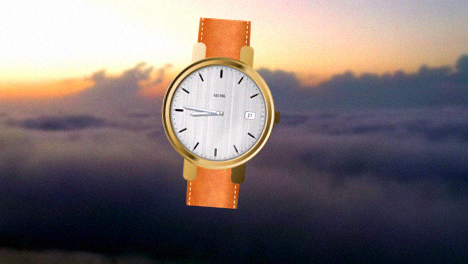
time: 8:46
